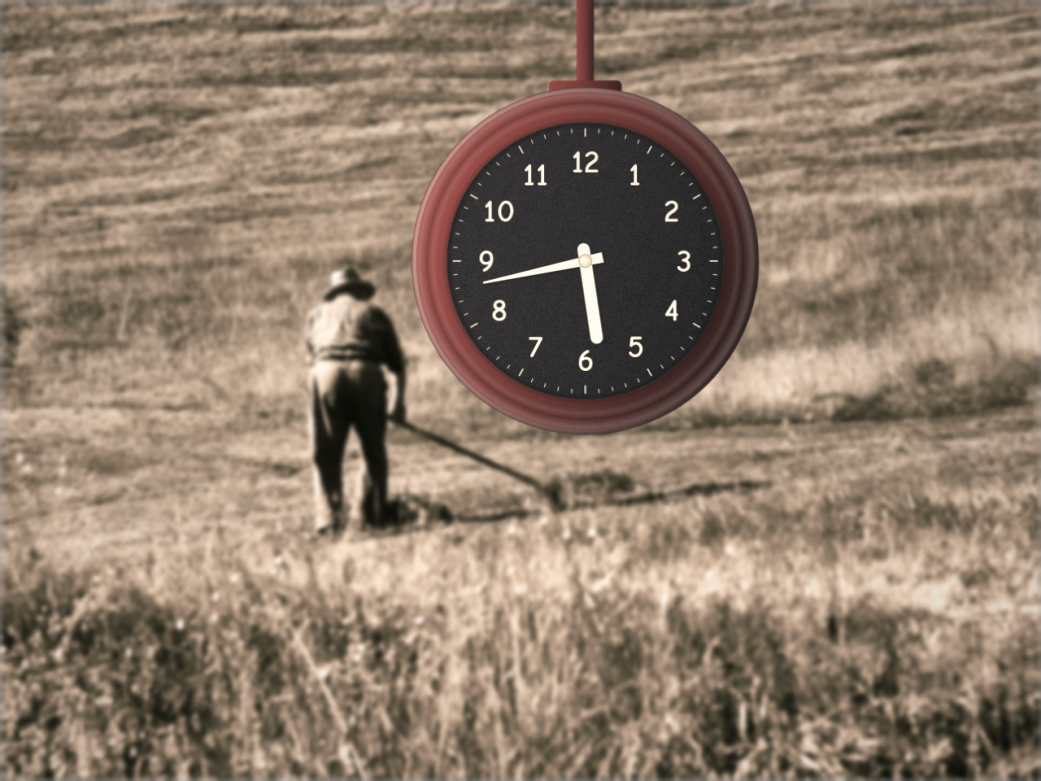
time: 5:43
